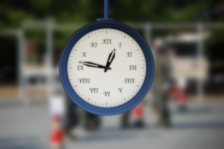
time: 12:47
